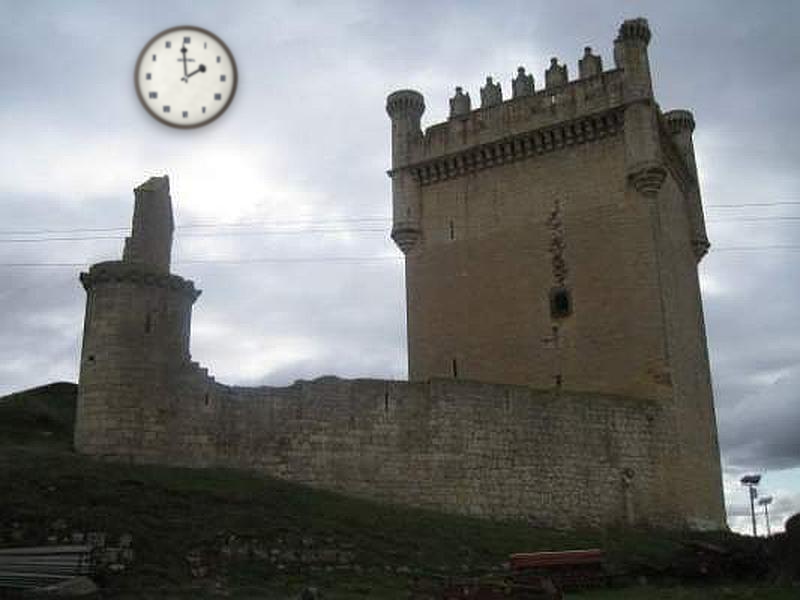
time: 1:59
